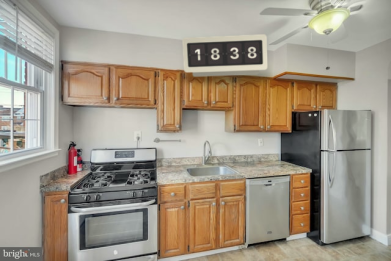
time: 18:38
